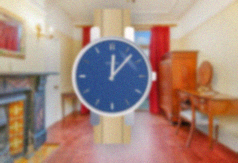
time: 12:07
